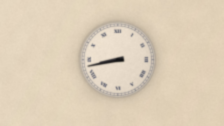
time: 8:43
